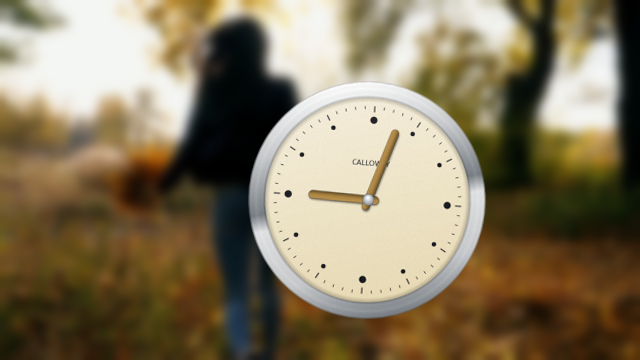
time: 9:03
